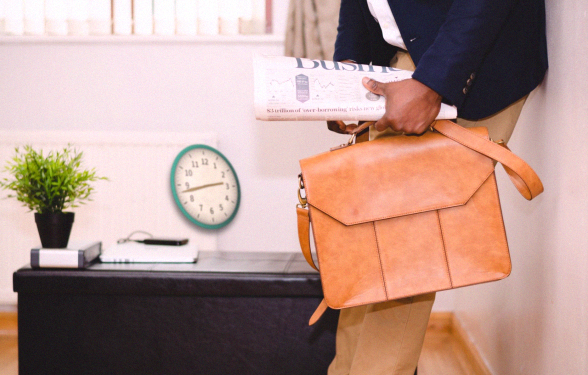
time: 2:43
